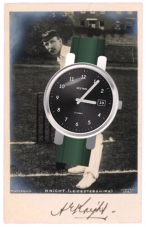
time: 3:06
